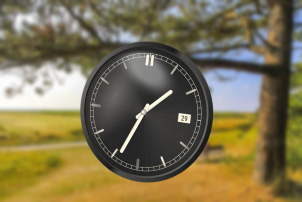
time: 1:34
